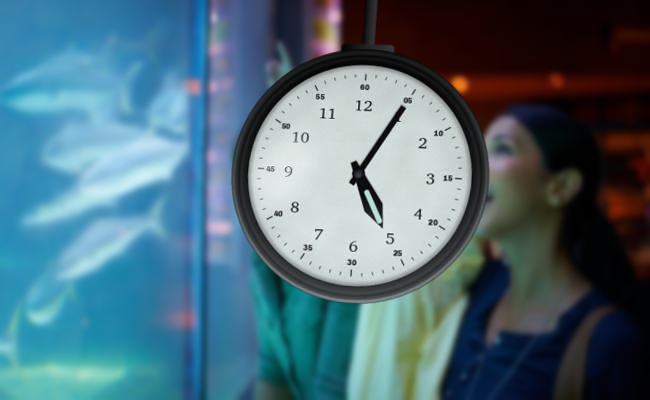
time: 5:05
